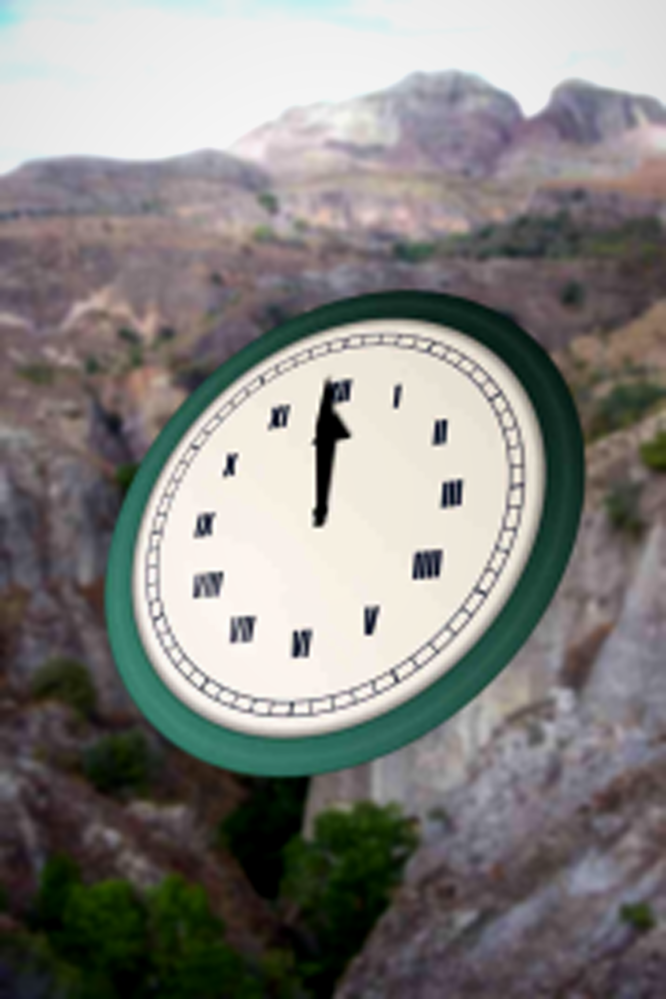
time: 11:59
